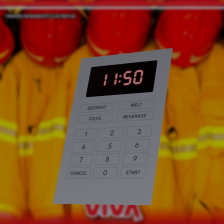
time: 11:50
